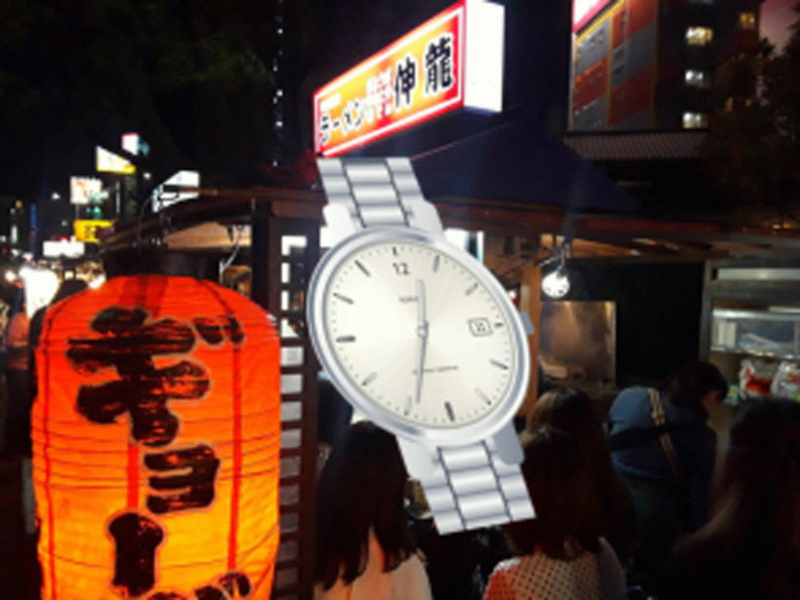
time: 12:34
